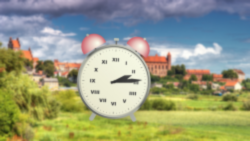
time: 2:14
